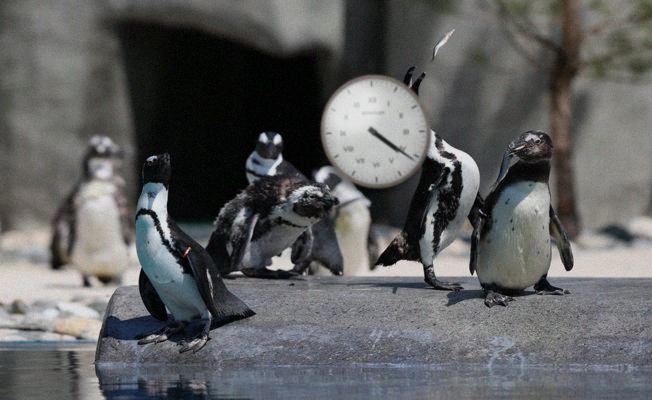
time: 4:21
